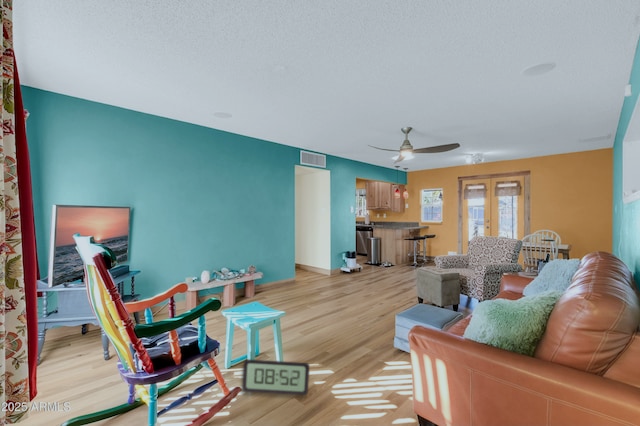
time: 8:52
